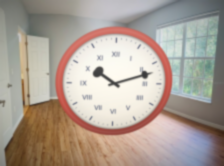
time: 10:12
